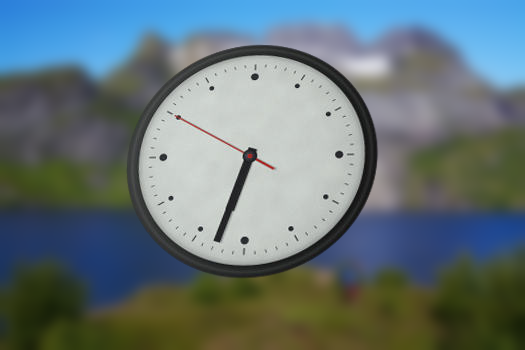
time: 6:32:50
